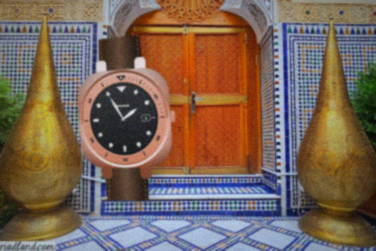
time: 1:55
